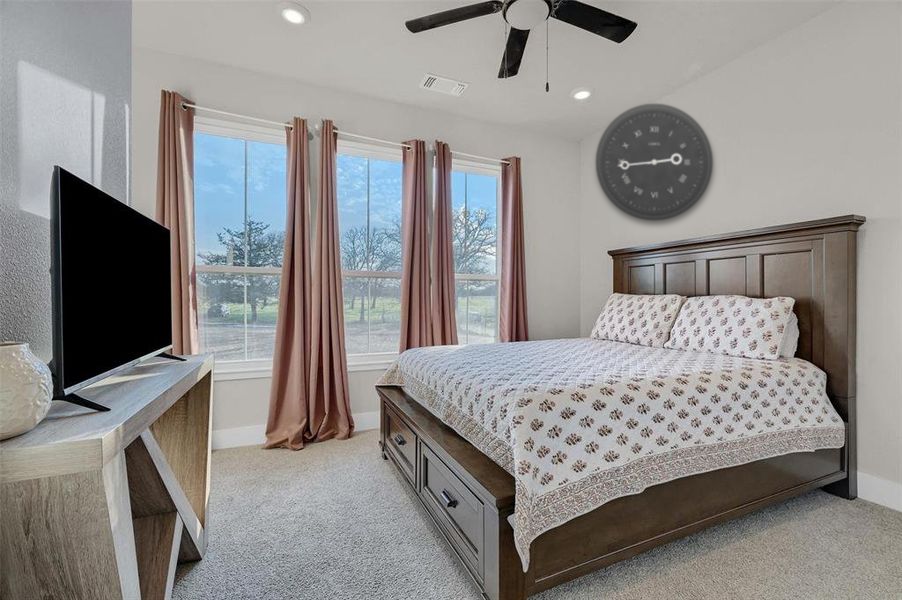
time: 2:44
